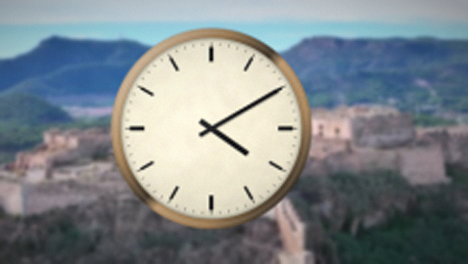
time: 4:10
